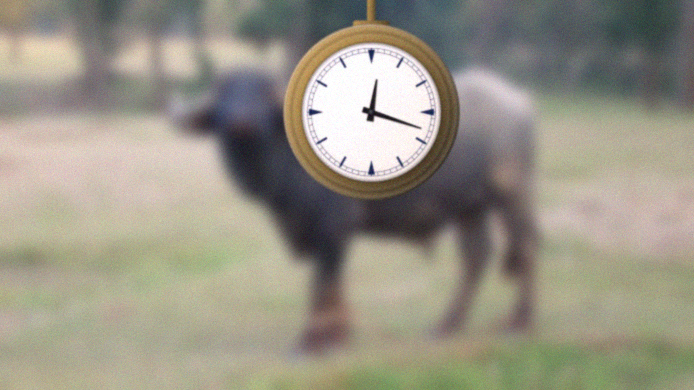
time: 12:18
